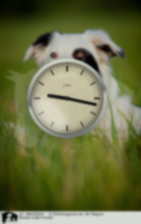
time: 9:17
